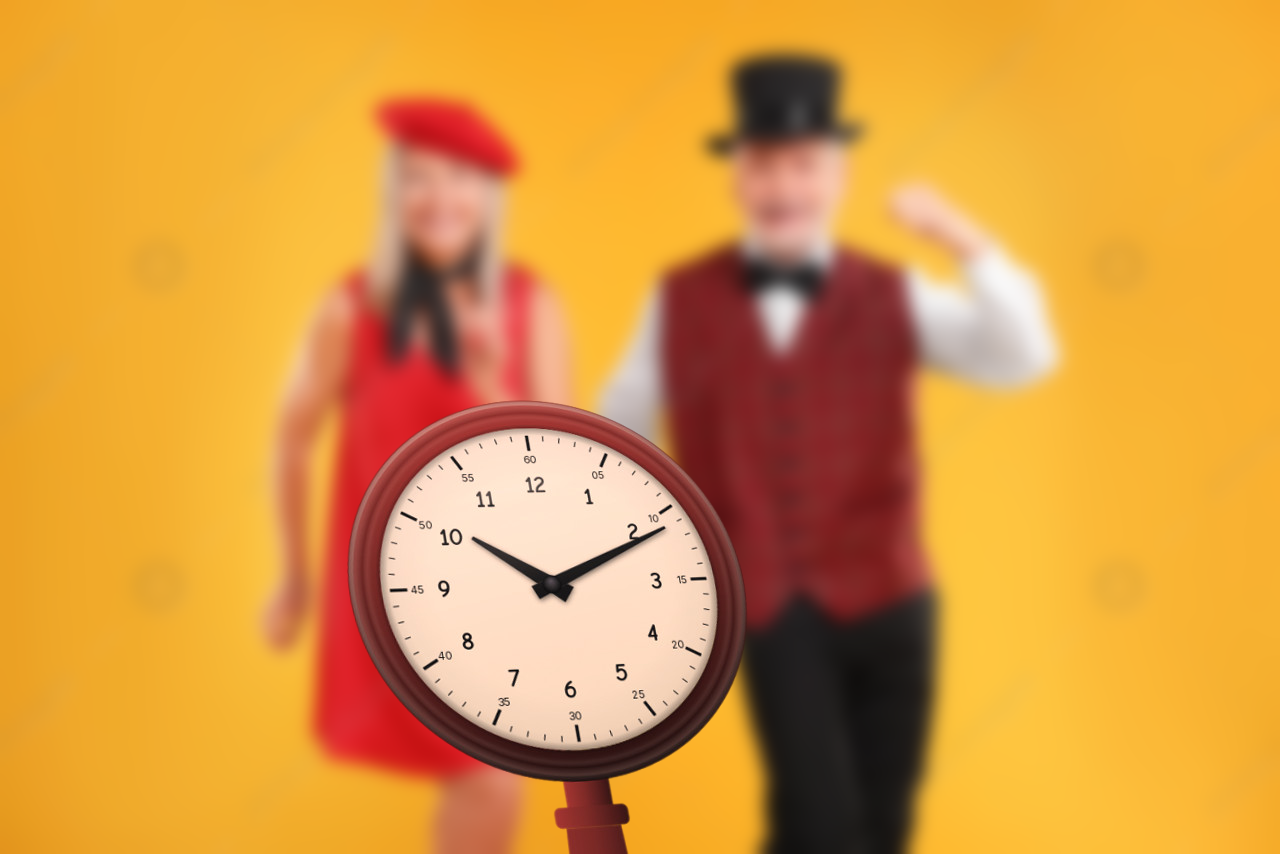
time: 10:11
